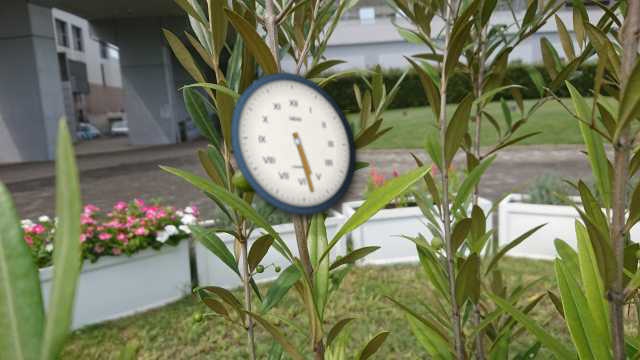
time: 5:28
